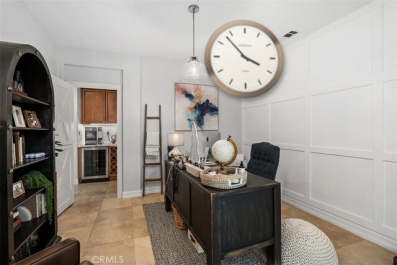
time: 3:53
